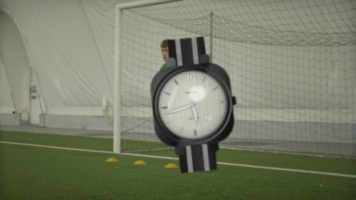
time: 5:43
